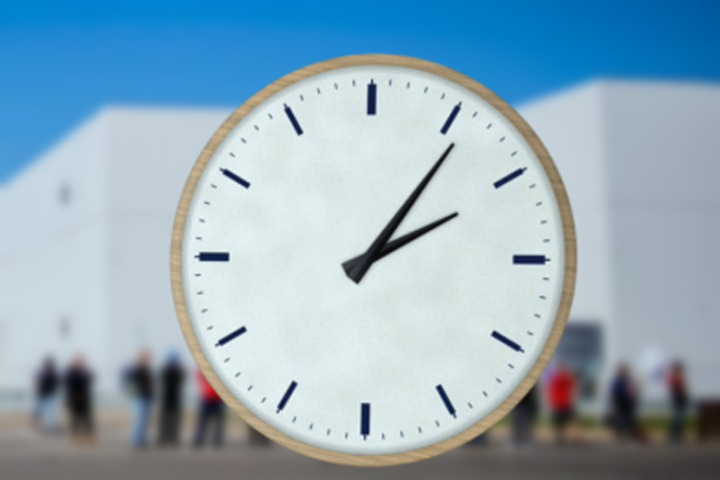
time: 2:06
